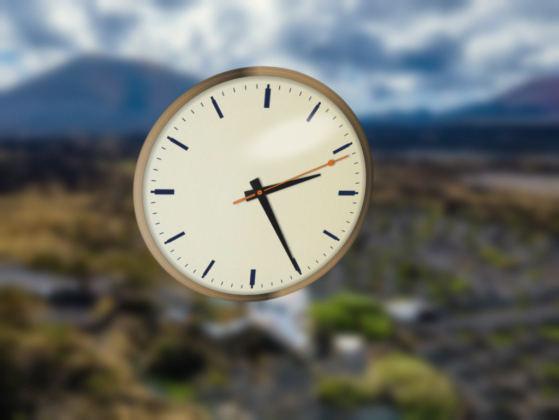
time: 2:25:11
